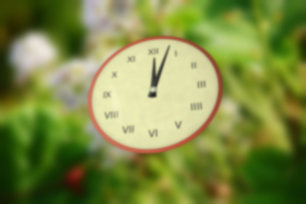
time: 12:03
